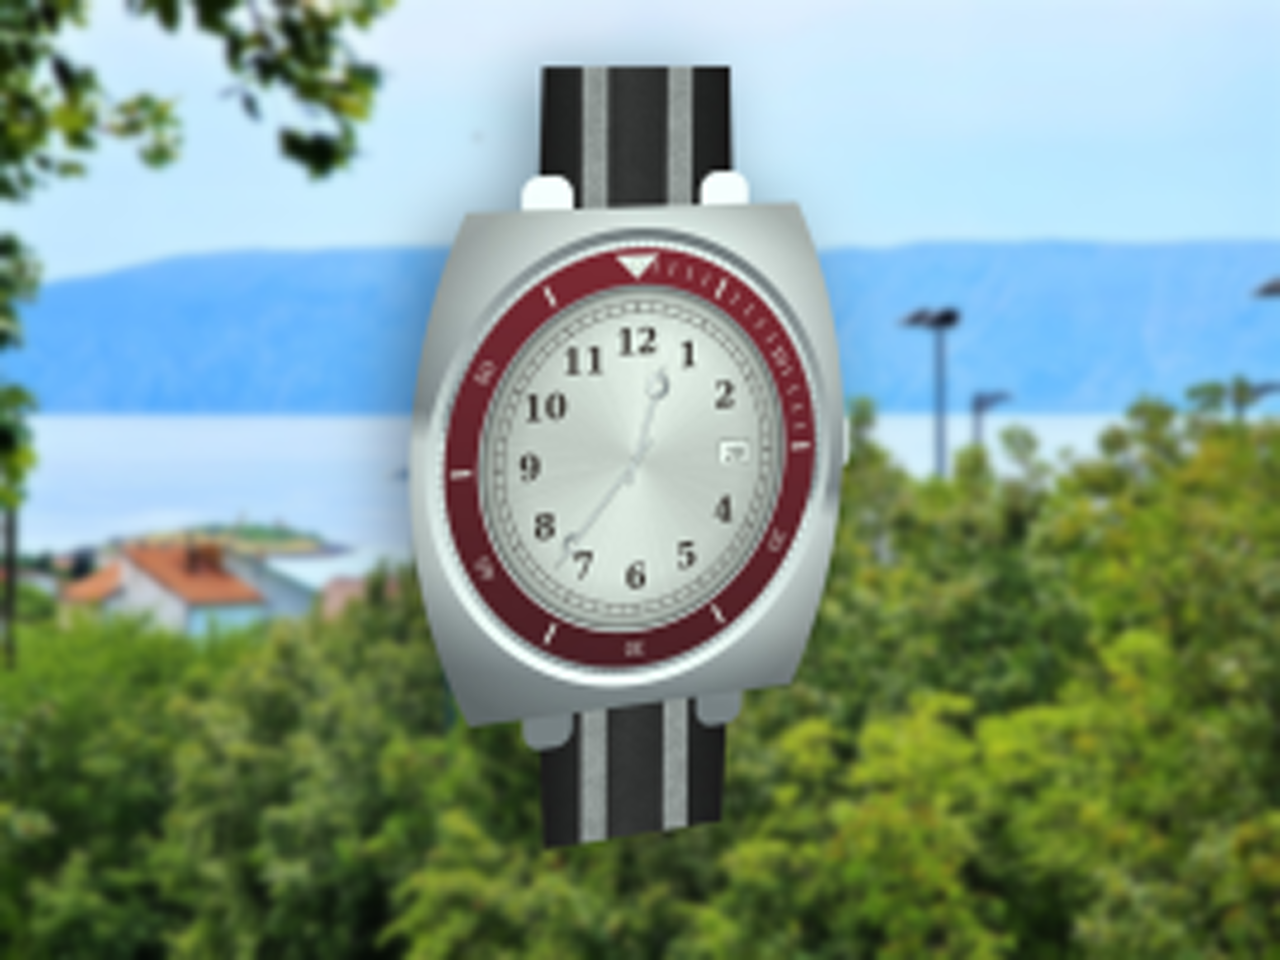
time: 12:37
